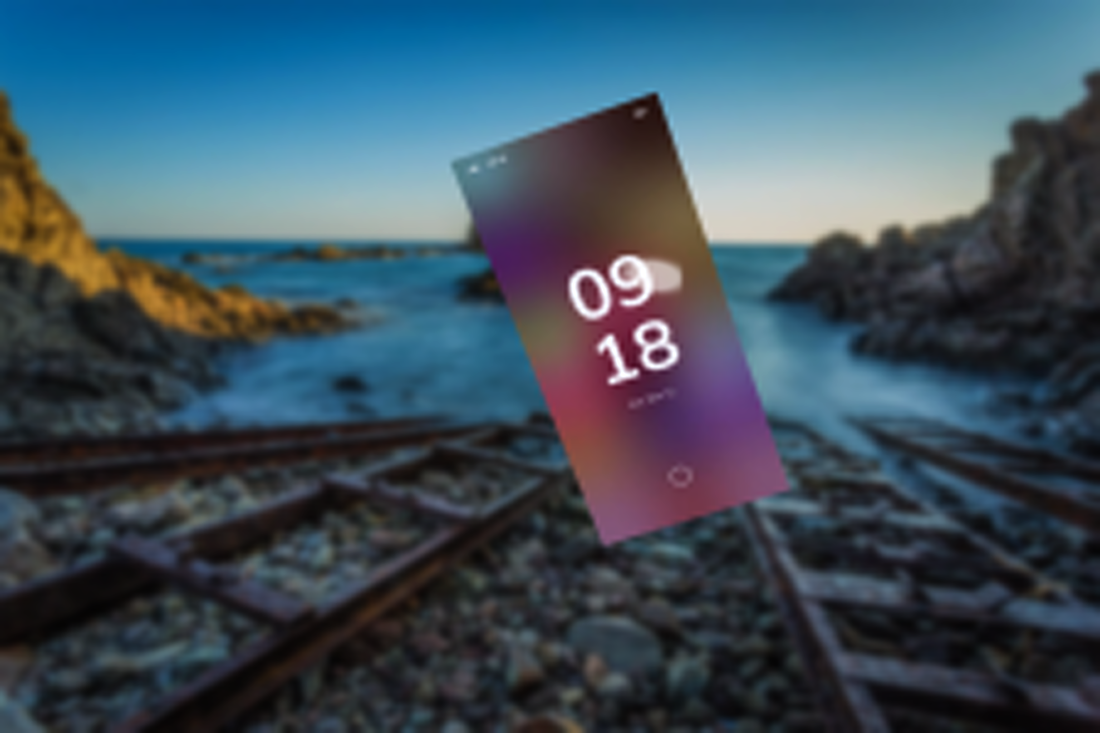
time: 9:18
